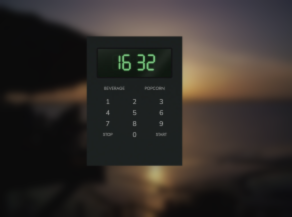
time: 16:32
